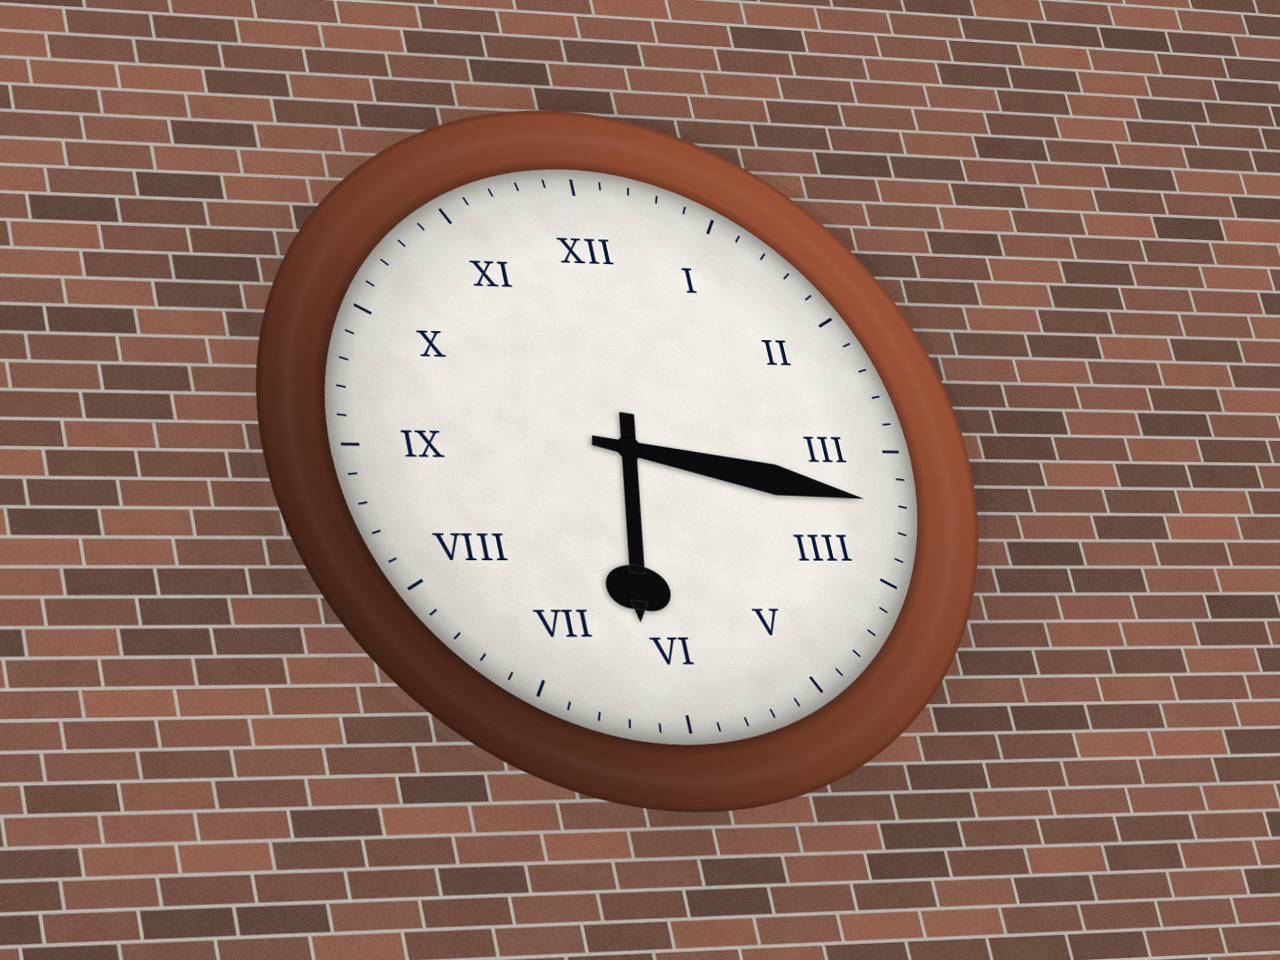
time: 6:17
